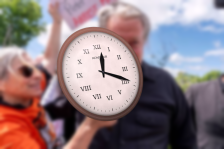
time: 12:19
